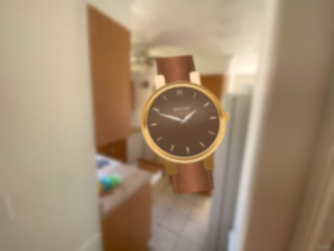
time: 1:49
